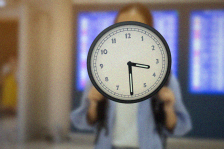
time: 3:30
